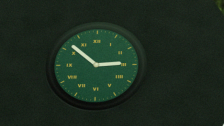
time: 2:52
